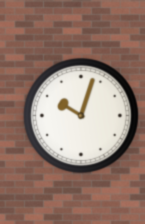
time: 10:03
